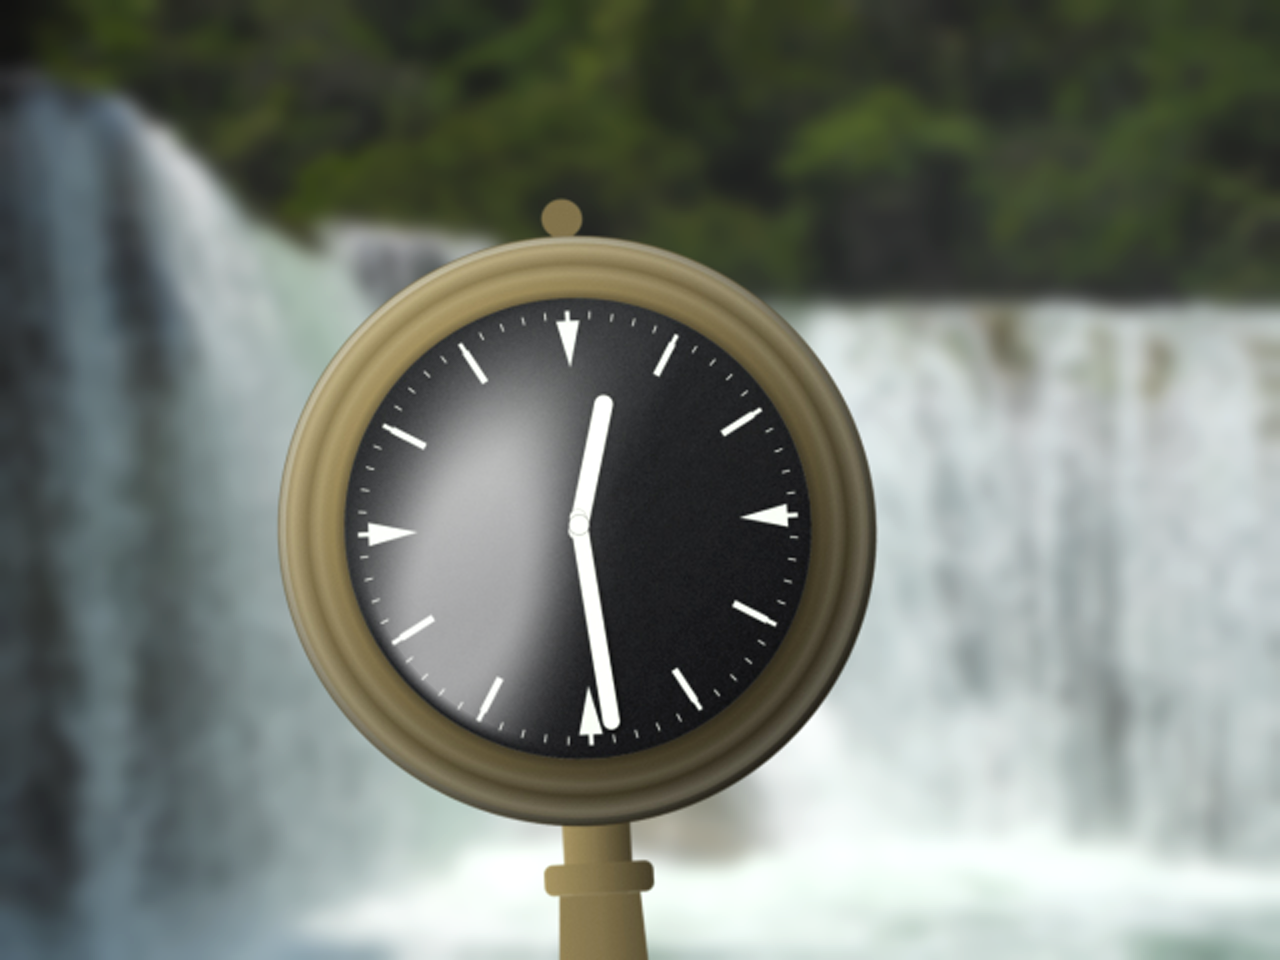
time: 12:29
